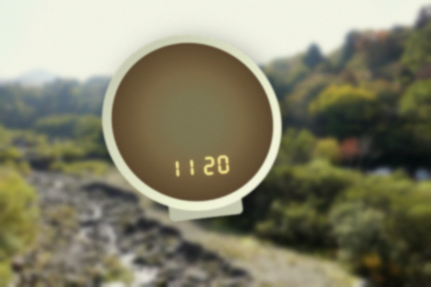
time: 11:20
